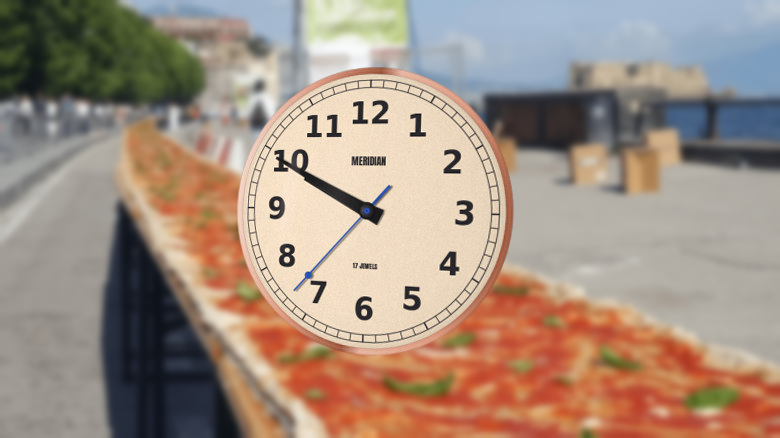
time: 9:49:37
